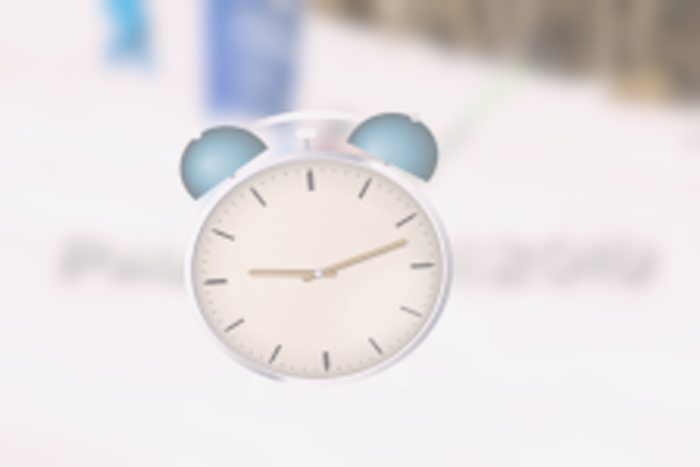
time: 9:12
